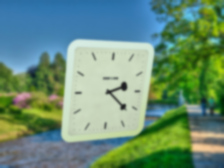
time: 2:22
